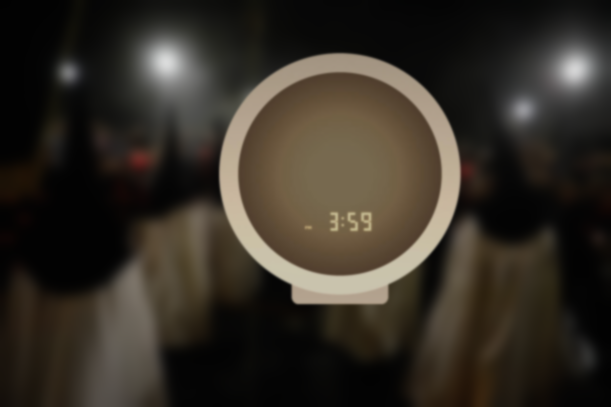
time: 3:59
